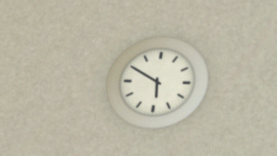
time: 5:50
